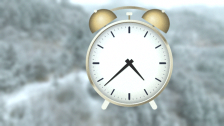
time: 4:38
